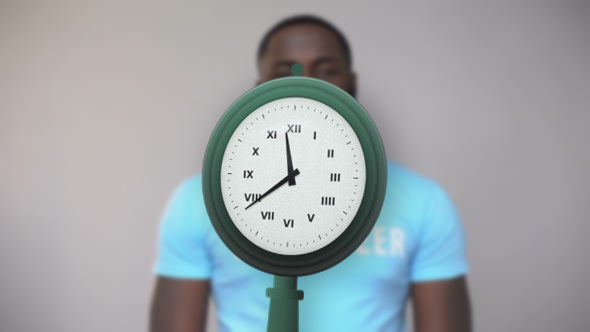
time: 11:39
